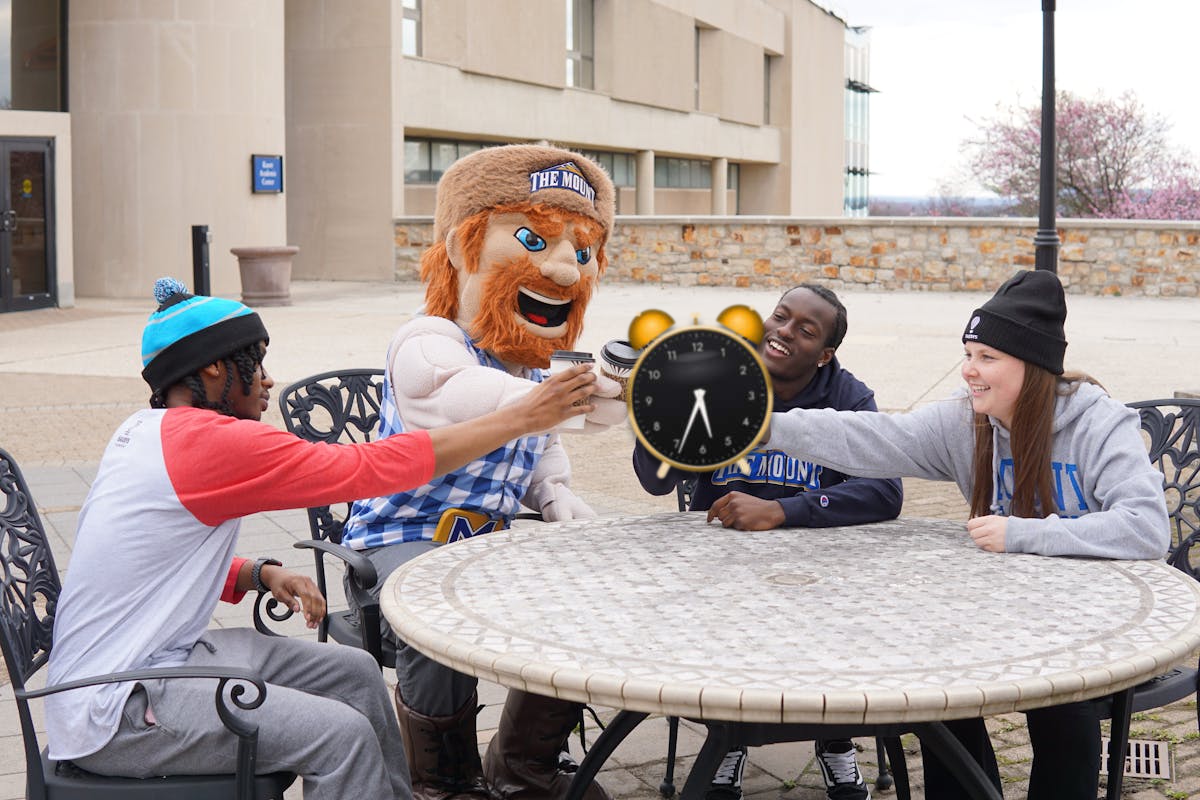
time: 5:34
